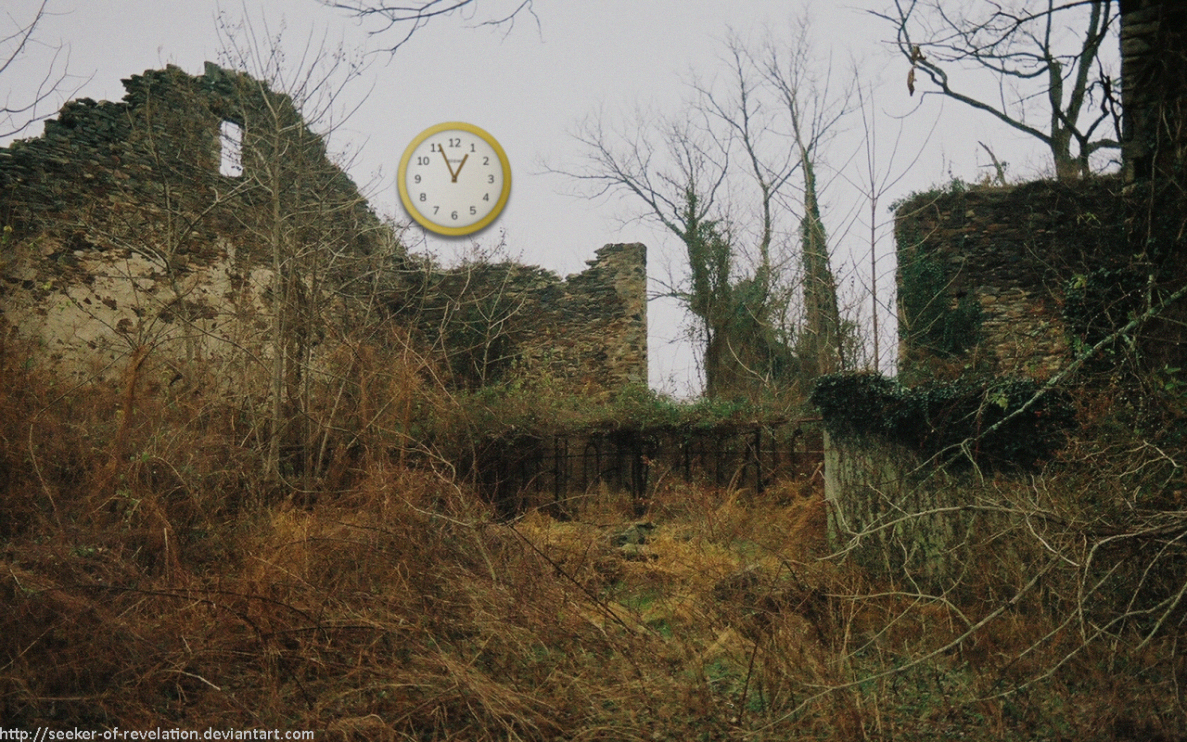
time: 12:56
